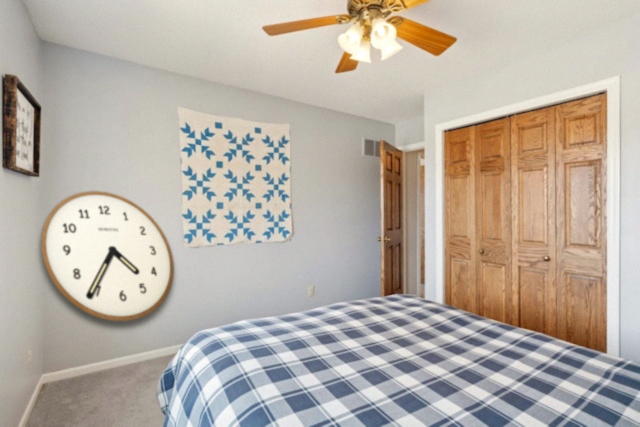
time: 4:36
